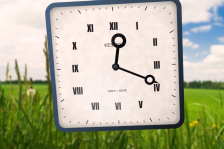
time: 12:19
